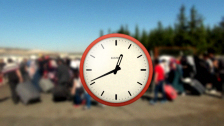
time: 12:41
